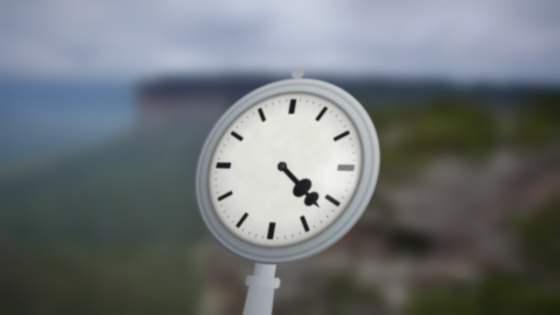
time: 4:22
